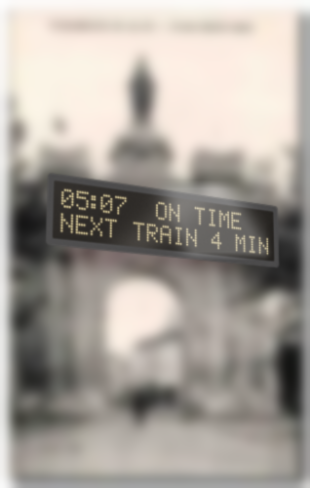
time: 5:07
